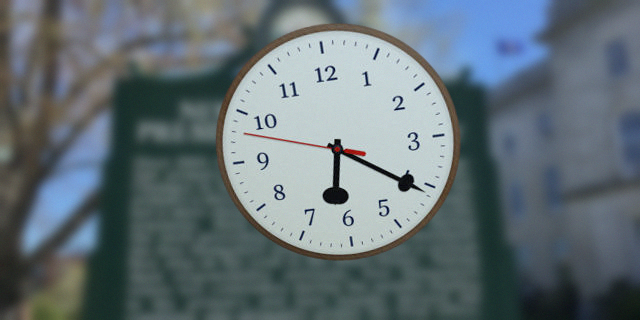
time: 6:20:48
